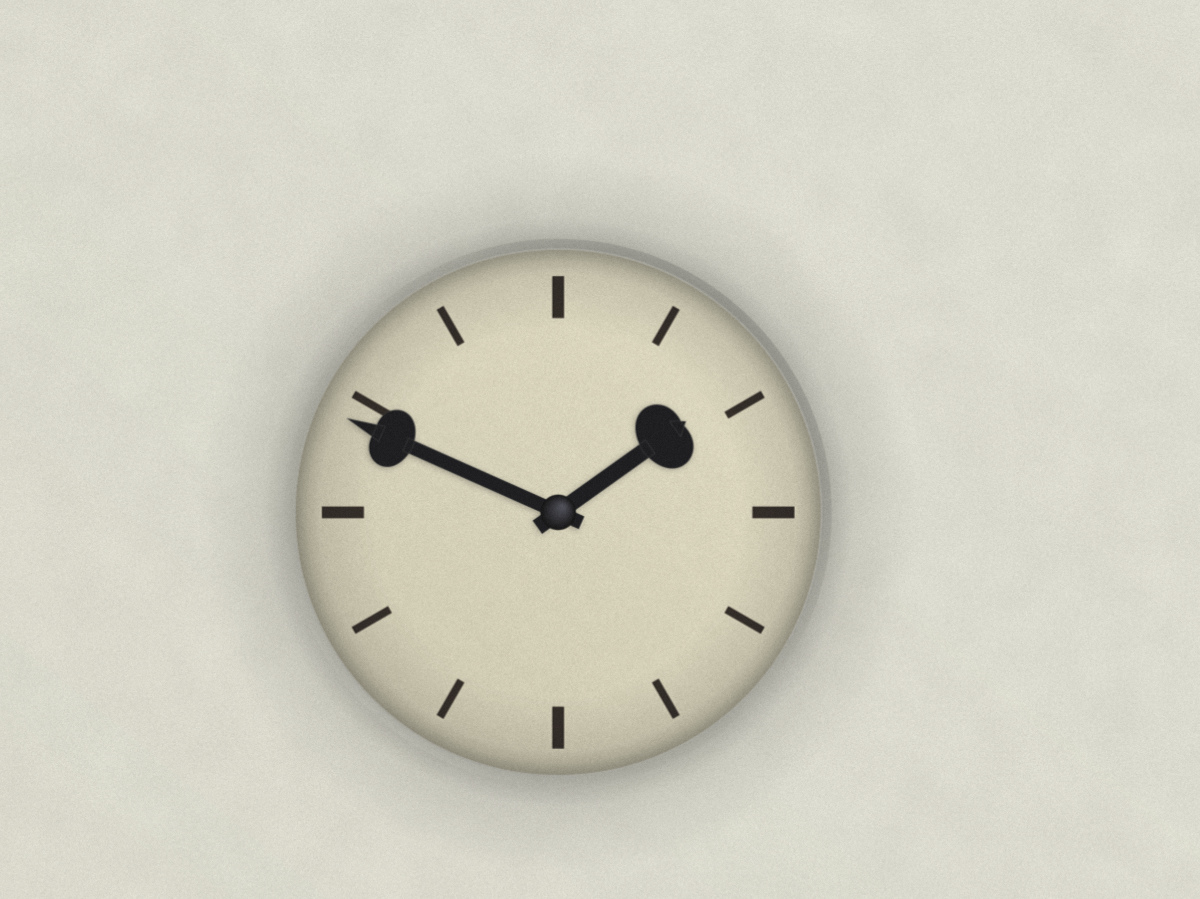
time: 1:49
